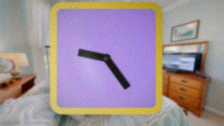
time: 9:24
